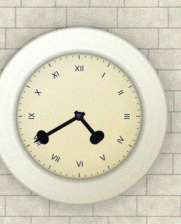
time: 4:40
